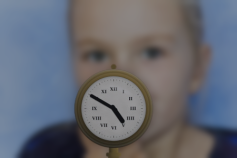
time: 4:50
